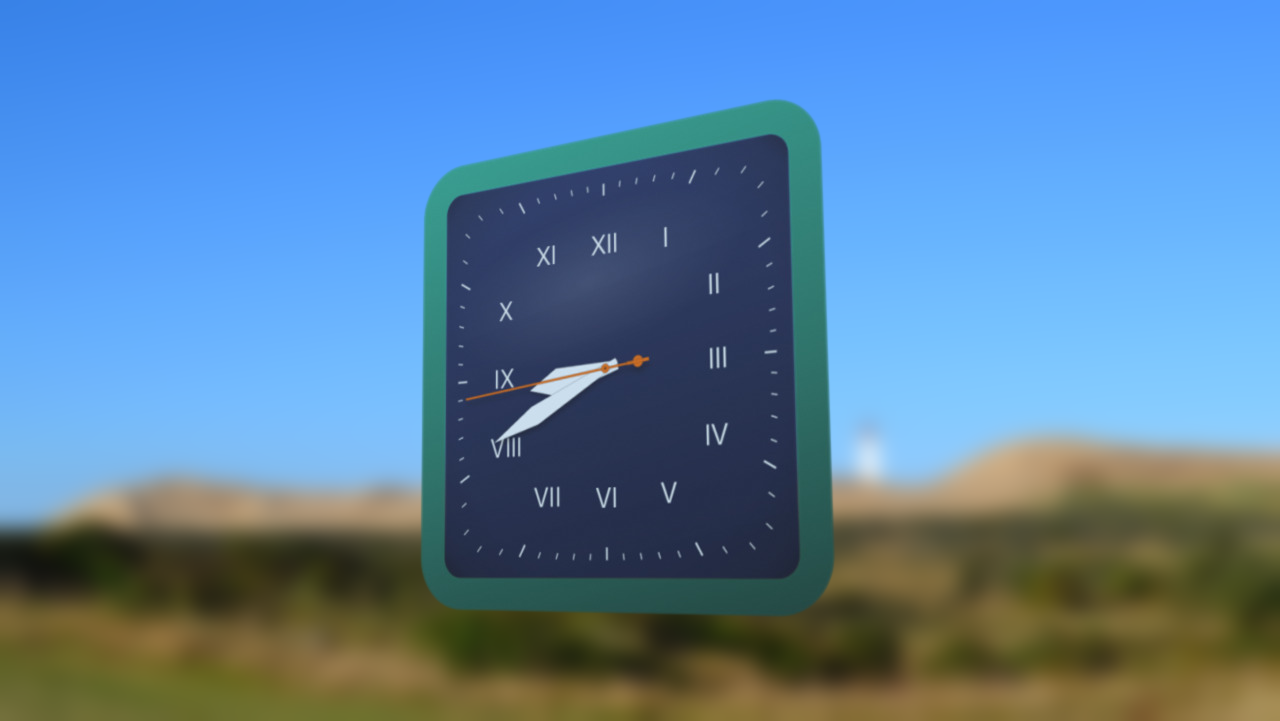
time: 8:40:44
